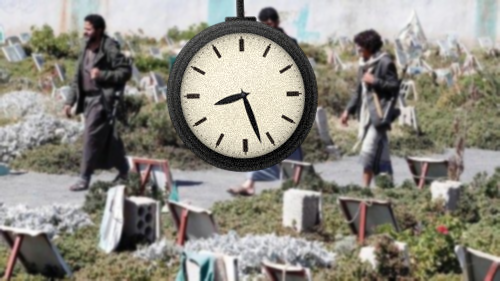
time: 8:27
